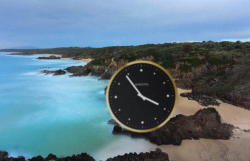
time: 3:54
